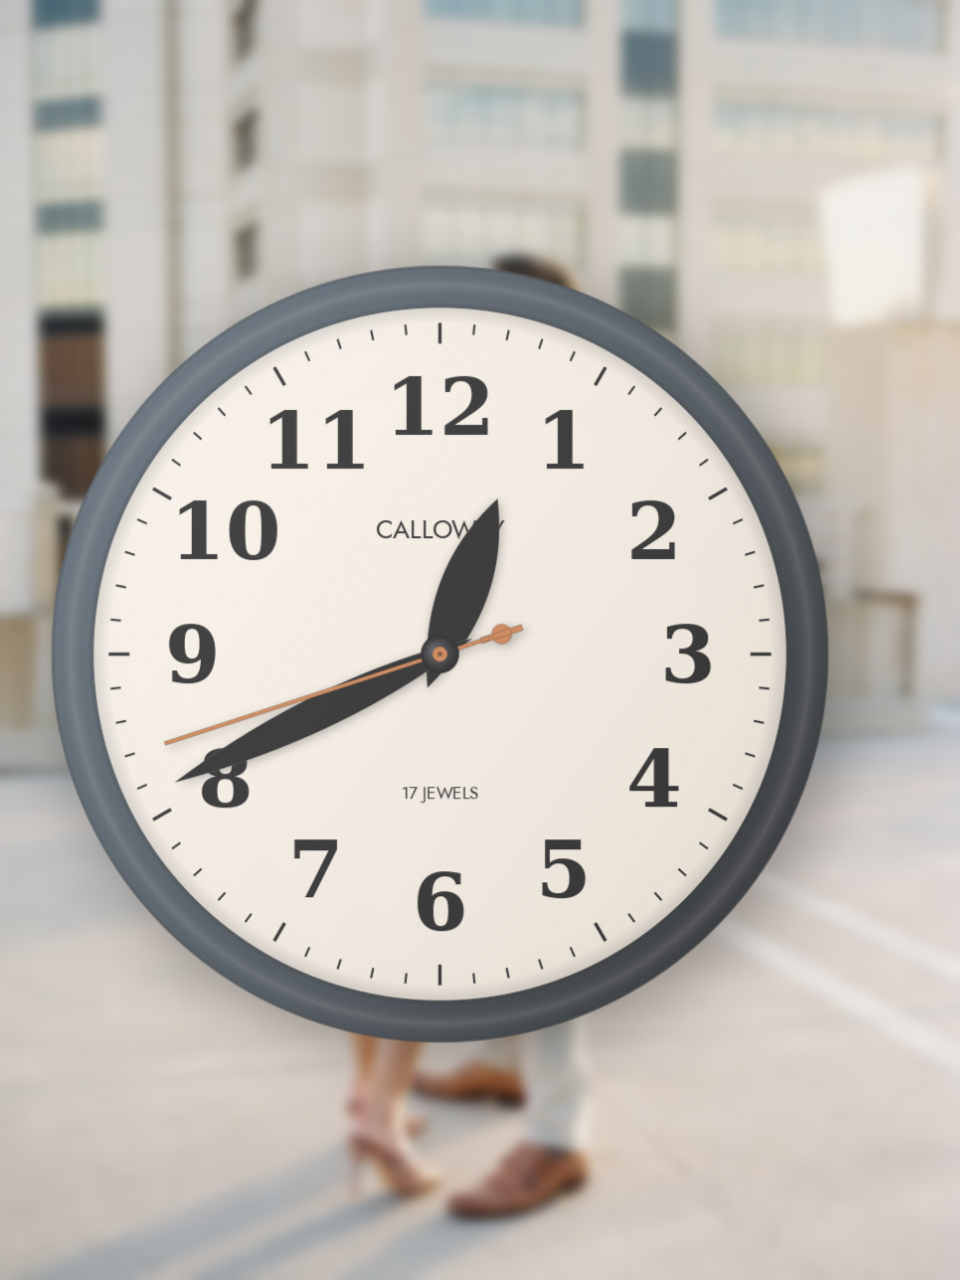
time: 12:40:42
